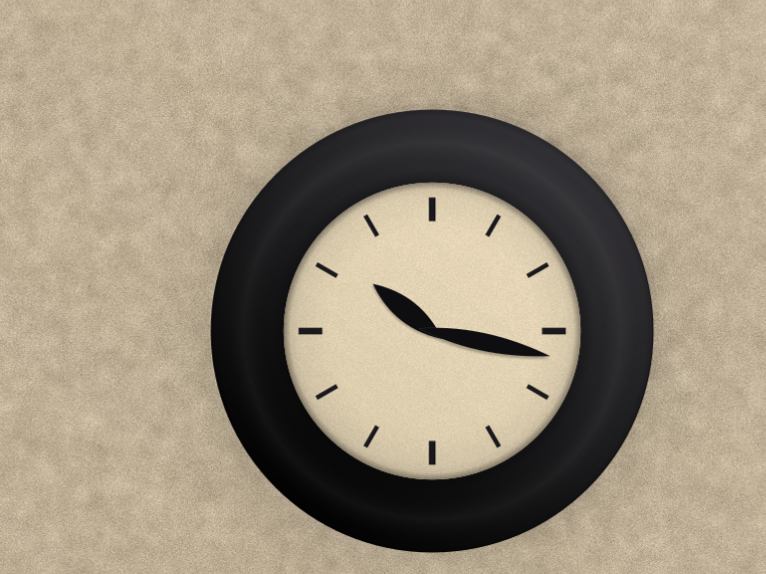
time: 10:17
